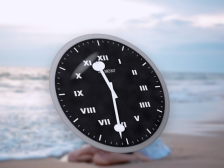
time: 11:31
